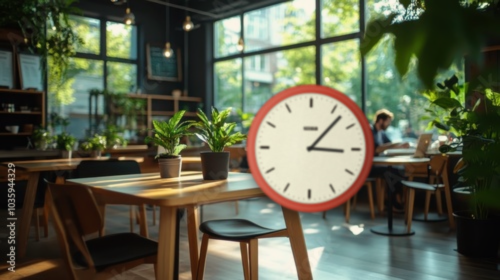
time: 3:07
